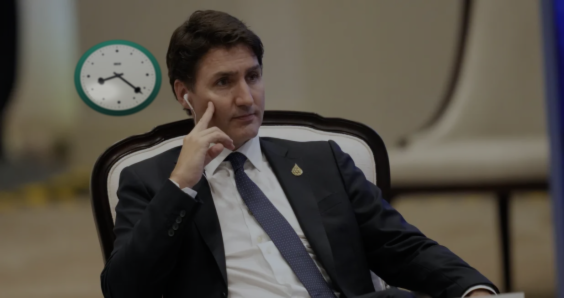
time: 8:22
